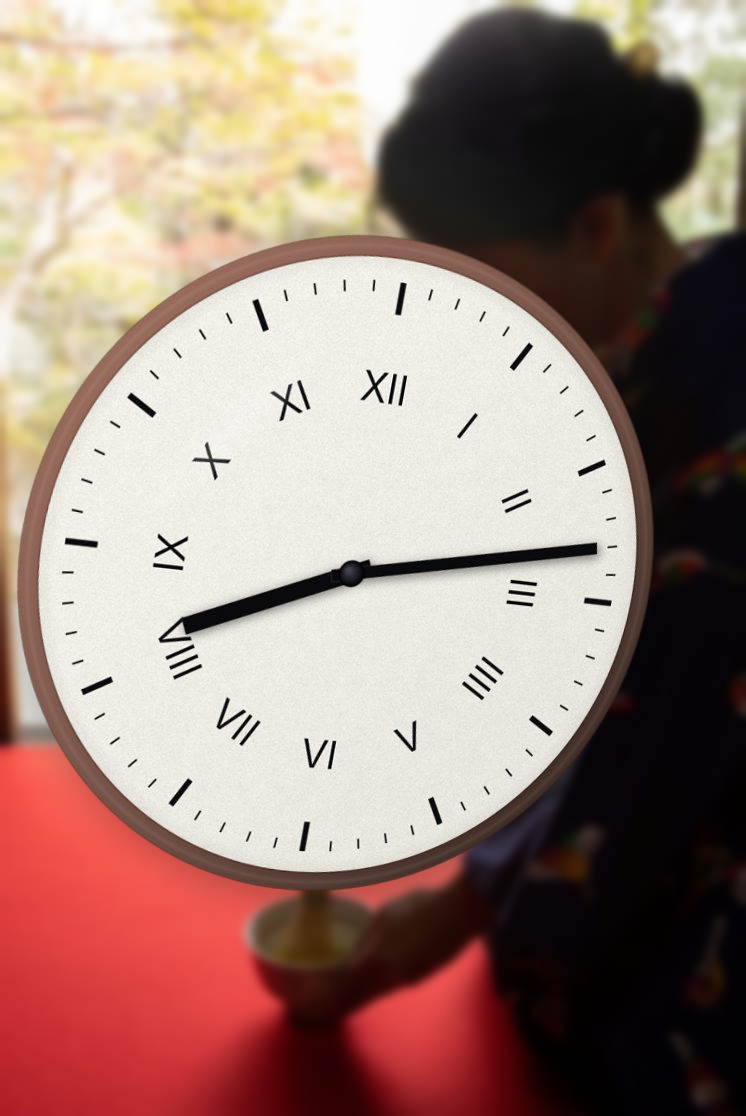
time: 8:13
